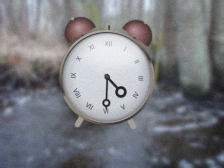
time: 4:30
